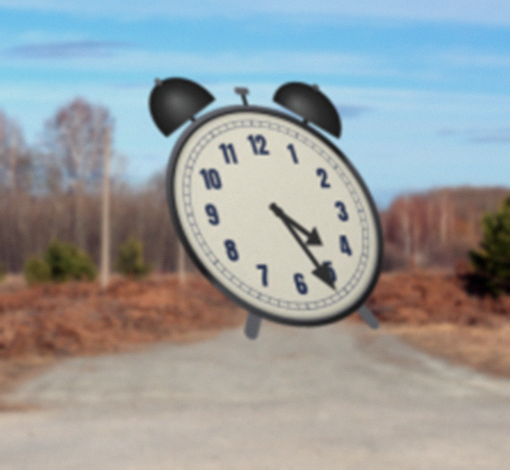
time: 4:26
